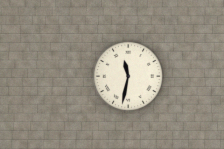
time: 11:32
